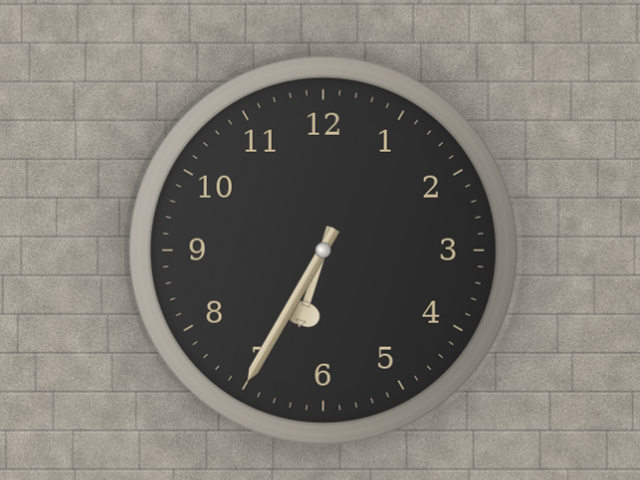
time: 6:35
